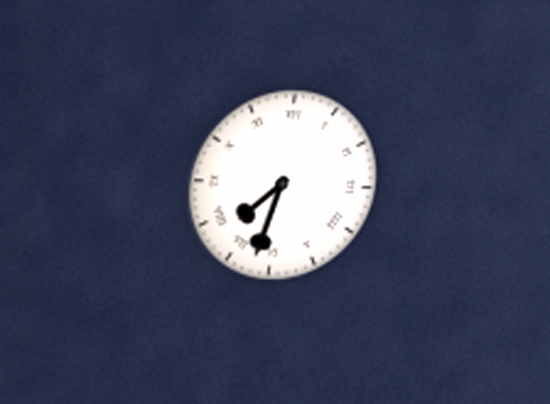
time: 7:32
